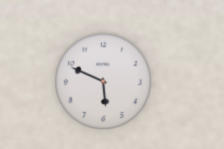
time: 5:49
